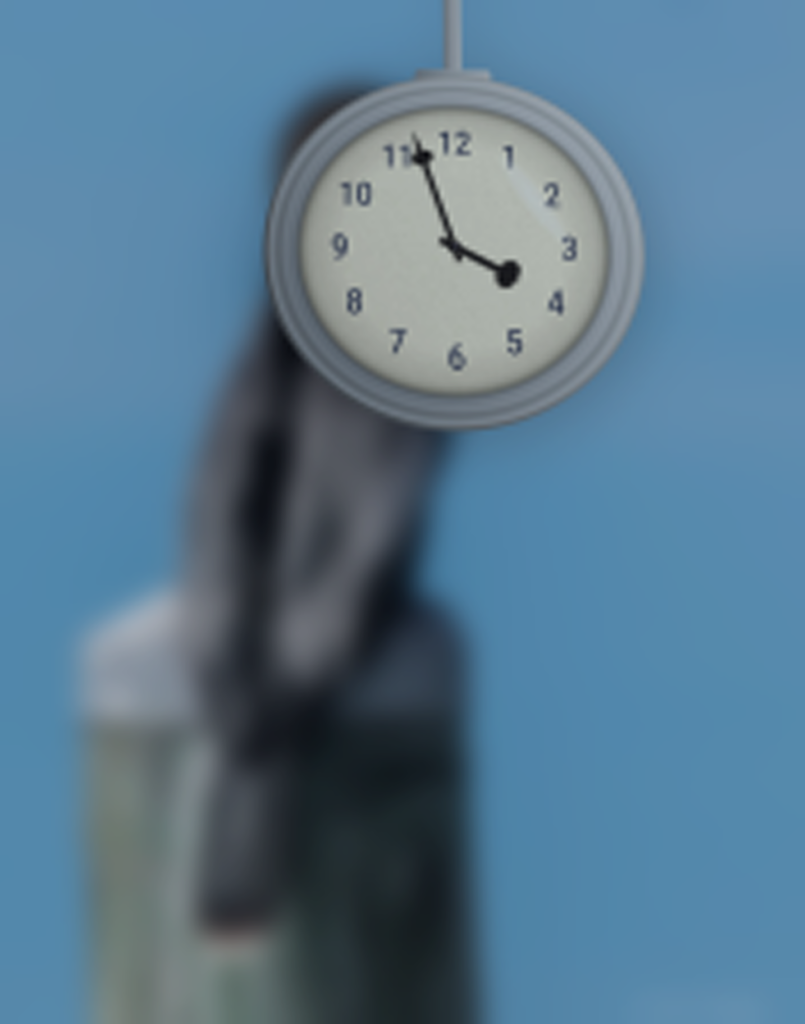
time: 3:57
